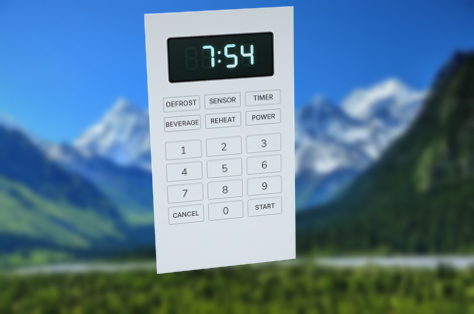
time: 7:54
